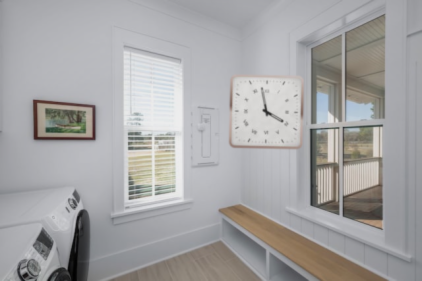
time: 3:58
